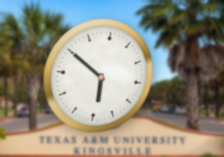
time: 5:50
